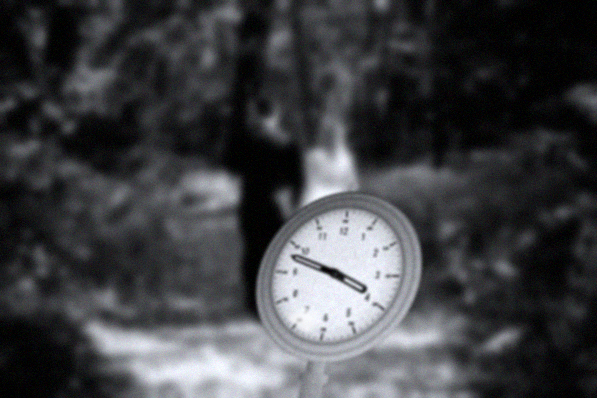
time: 3:48
